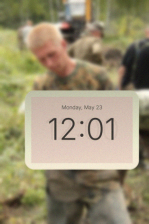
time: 12:01
